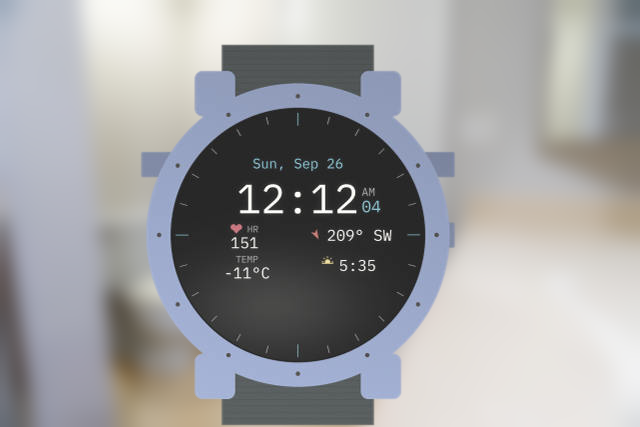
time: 12:12:04
